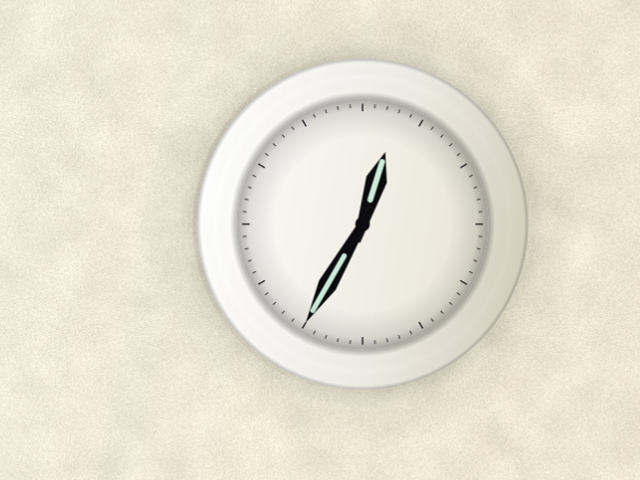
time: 12:35
